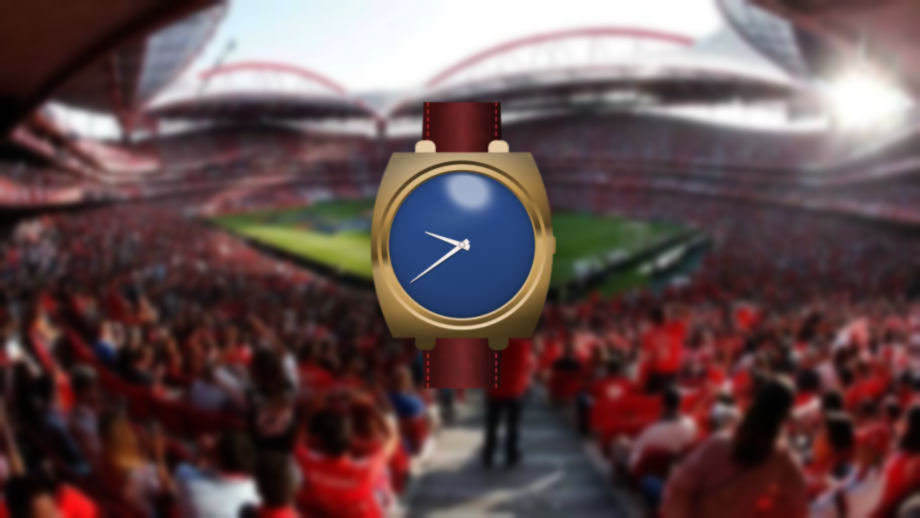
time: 9:39
